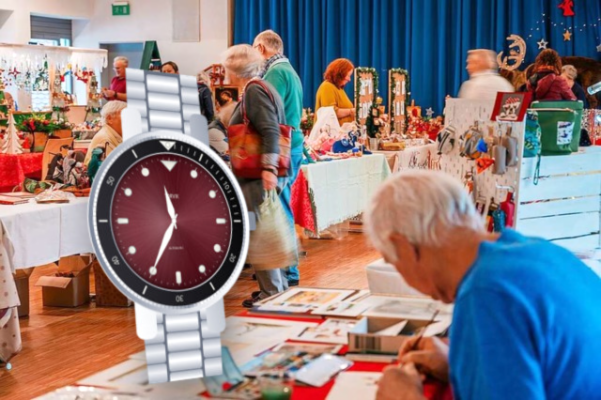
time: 11:35
